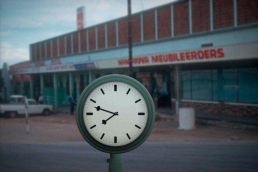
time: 7:48
